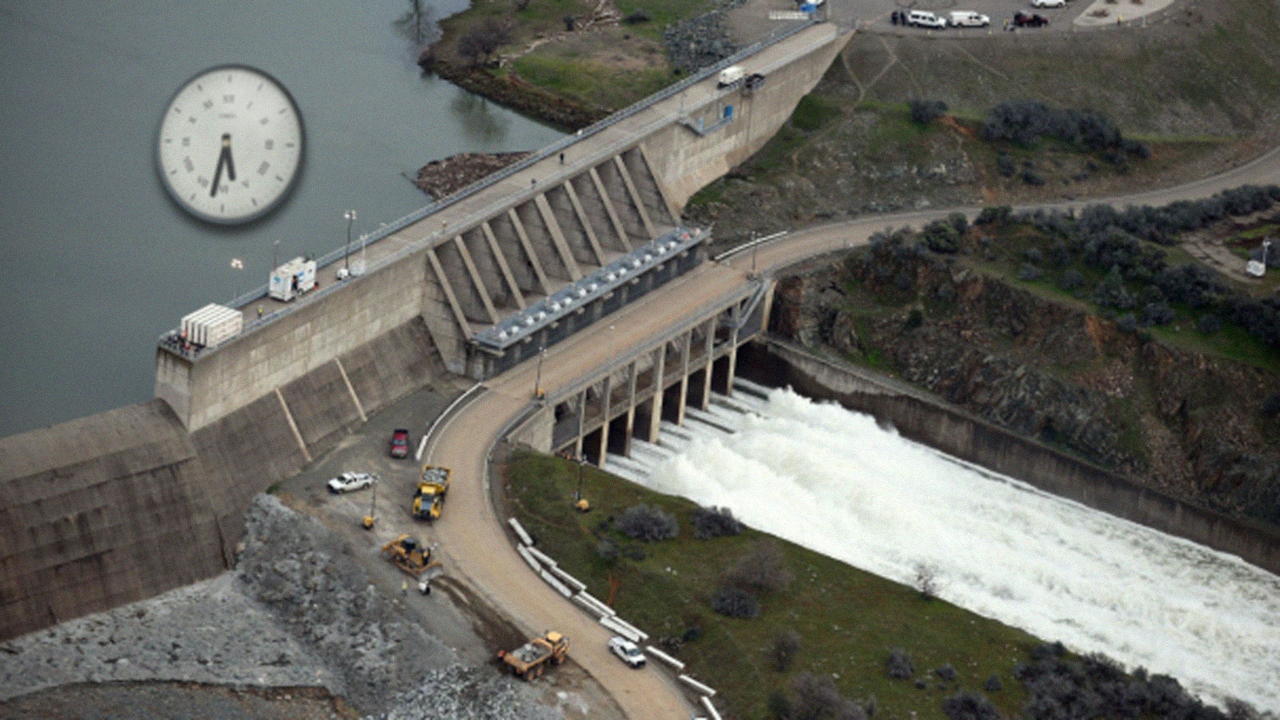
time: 5:32
